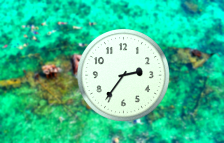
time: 2:36
